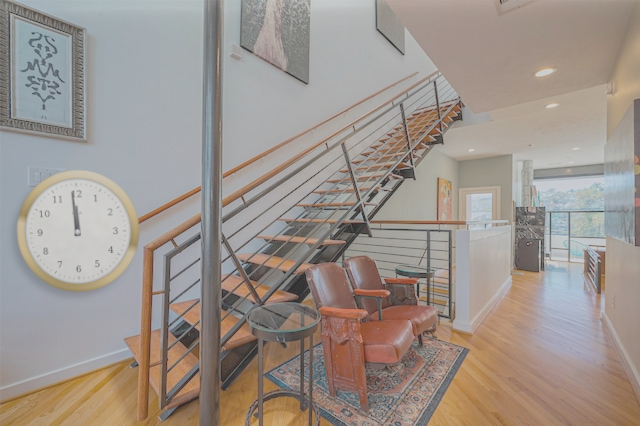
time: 11:59
